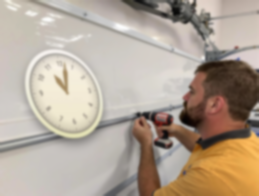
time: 11:02
